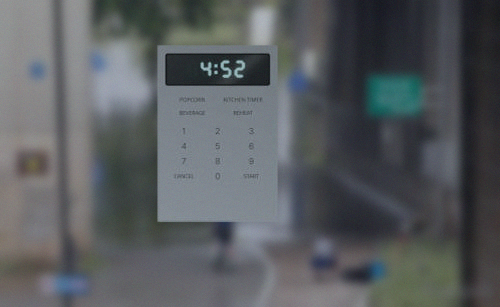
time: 4:52
